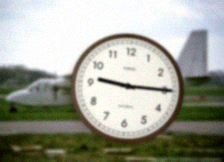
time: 9:15
